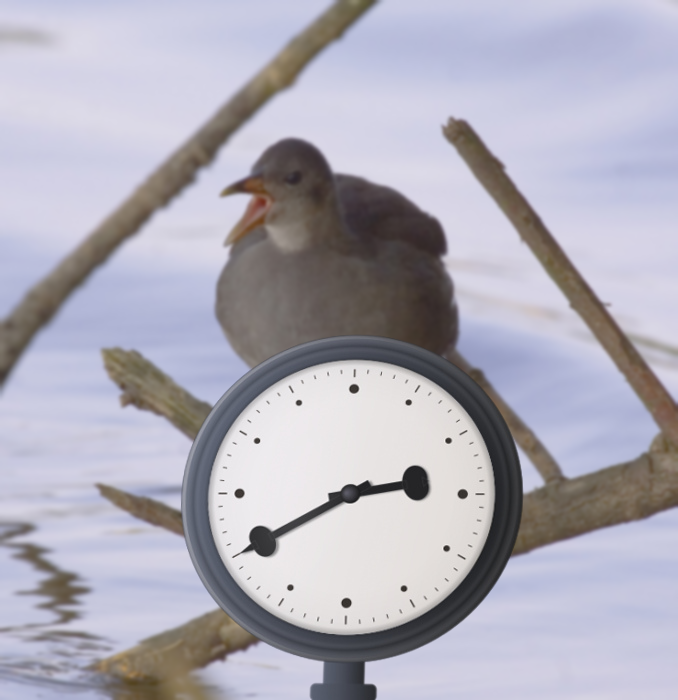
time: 2:40
